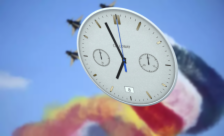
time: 6:57
